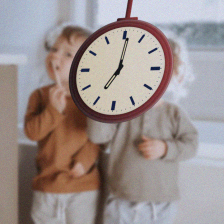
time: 7:01
